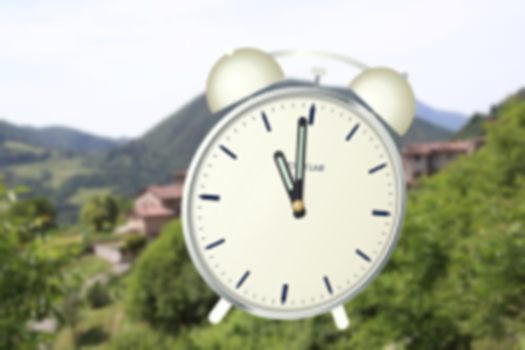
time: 10:59
